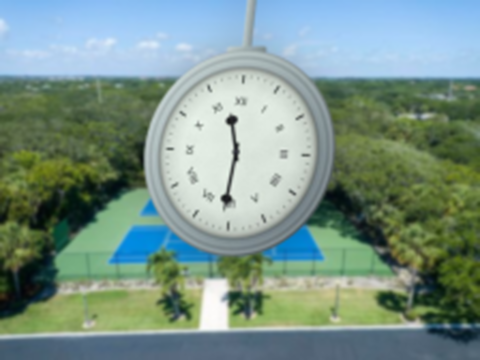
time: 11:31
